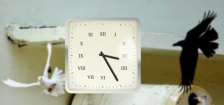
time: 3:25
